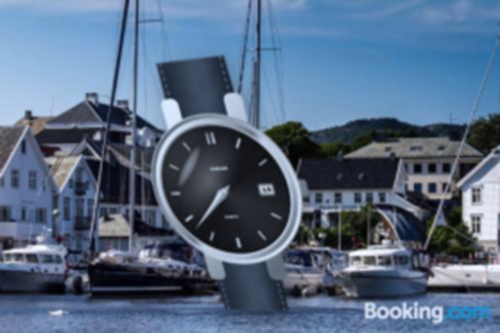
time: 7:38
